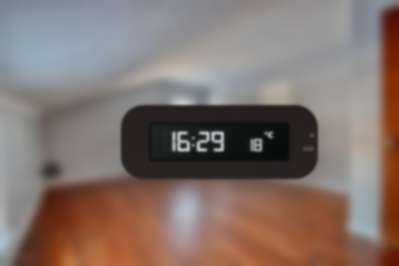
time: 16:29
